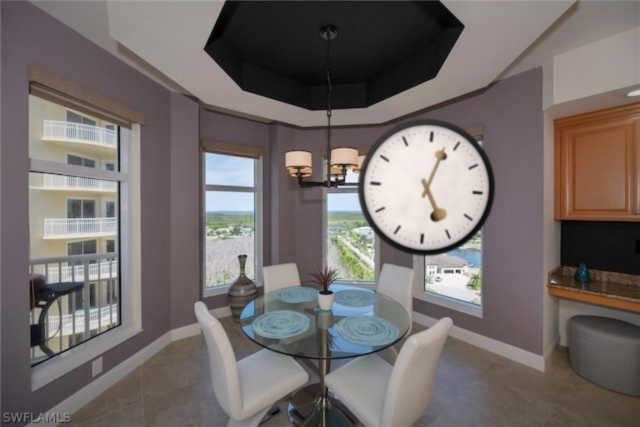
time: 5:03
